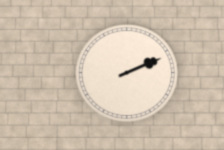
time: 2:11
